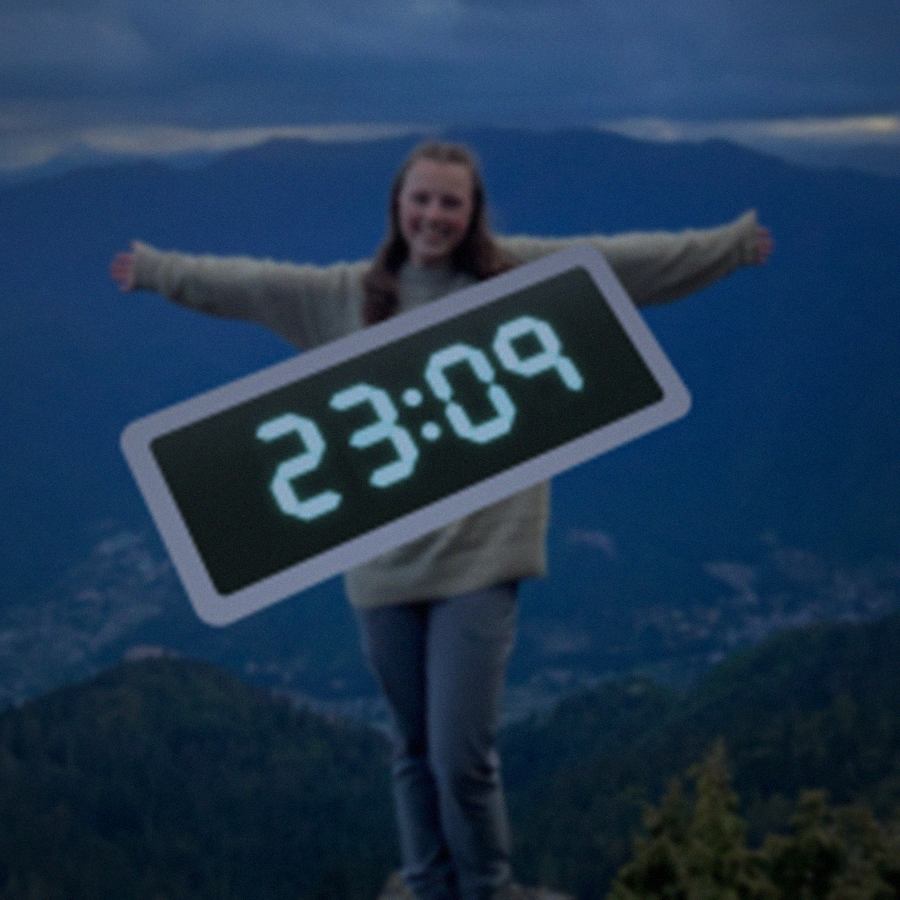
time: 23:09
